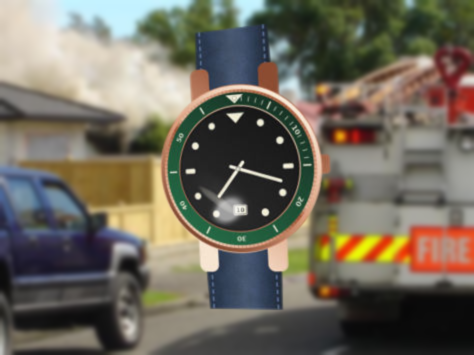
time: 7:18
